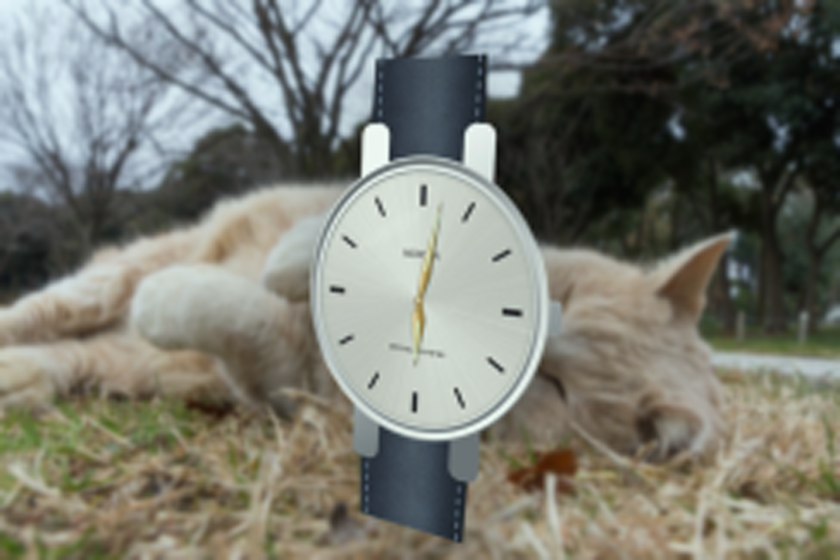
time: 6:02
